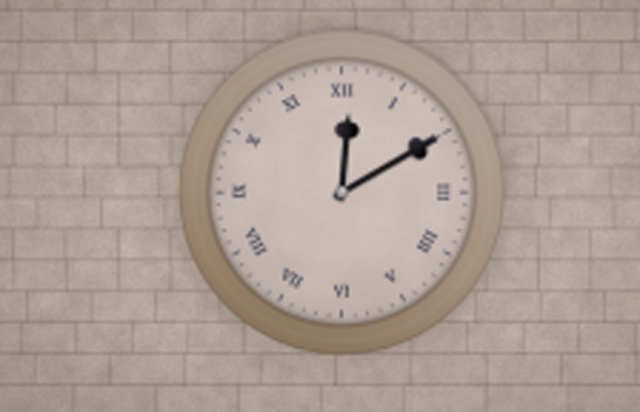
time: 12:10
